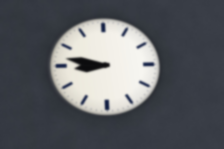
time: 8:47
